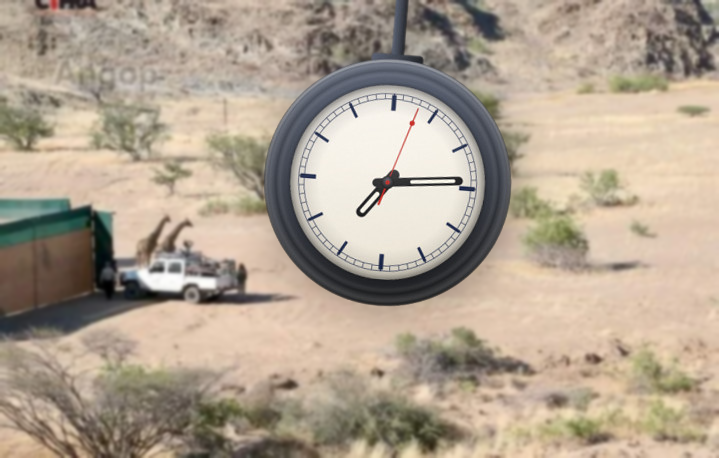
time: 7:14:03
